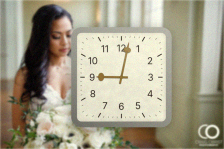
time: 9:02
